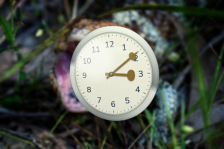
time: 3:09
